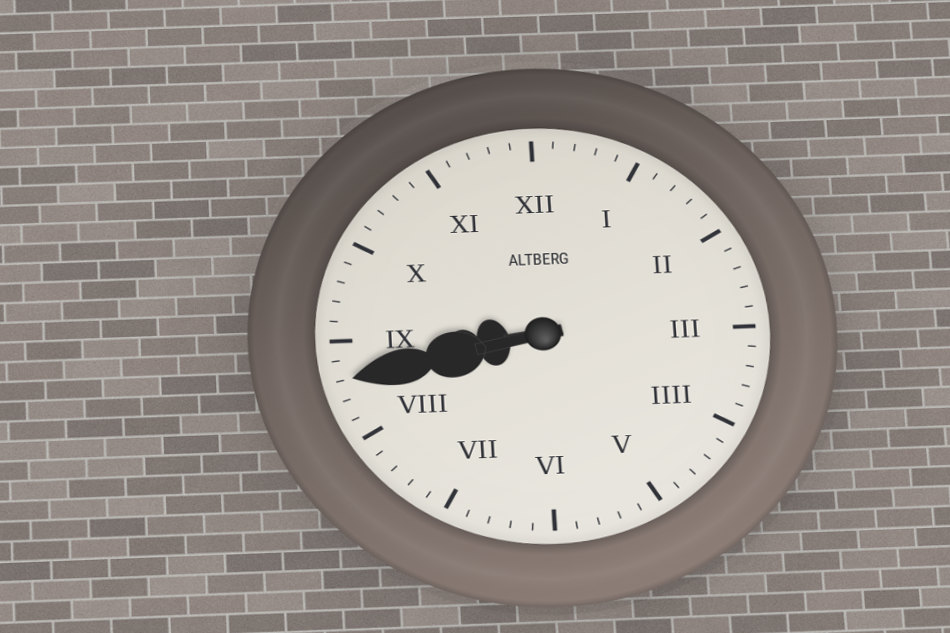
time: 8:43
